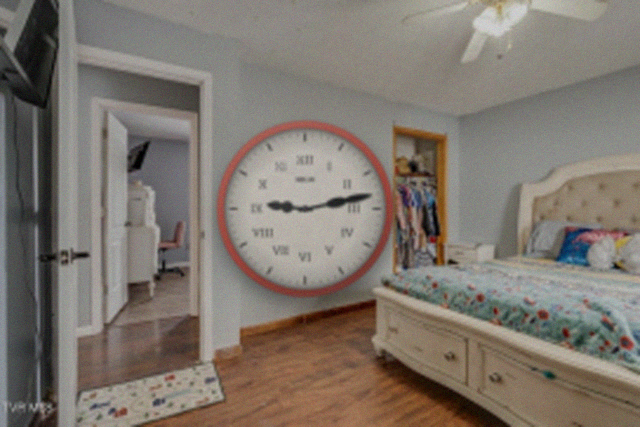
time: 9:13
